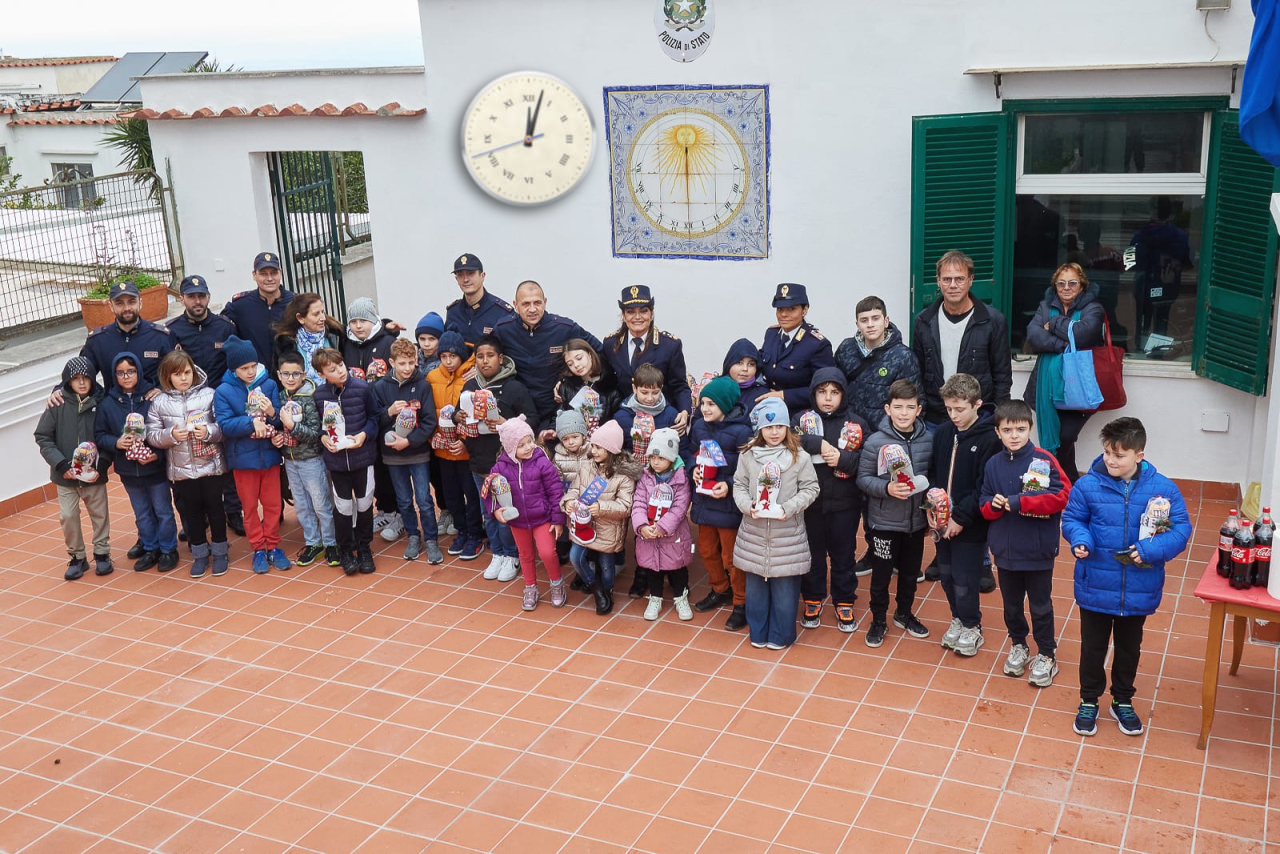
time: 12:02:42
